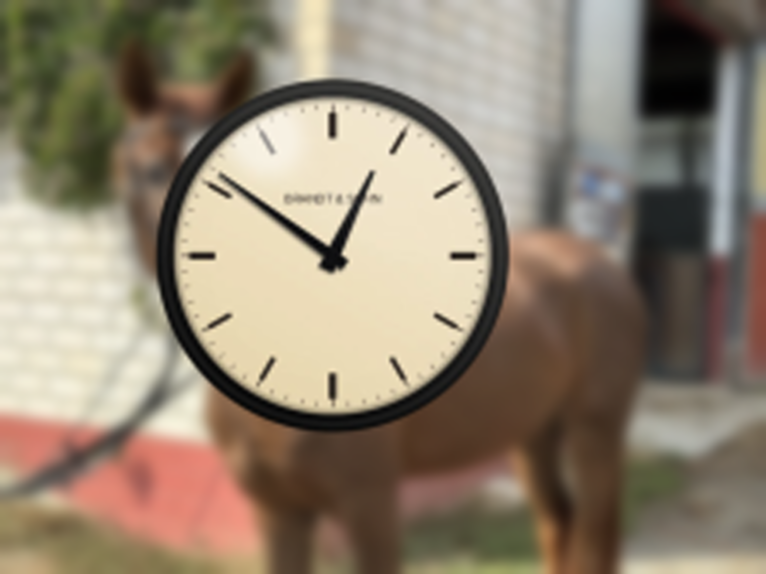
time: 12:51
